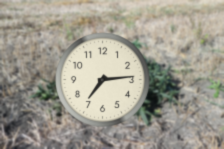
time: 7:14
